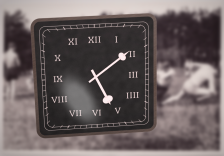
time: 5:09
